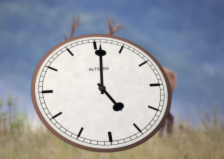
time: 5:01
